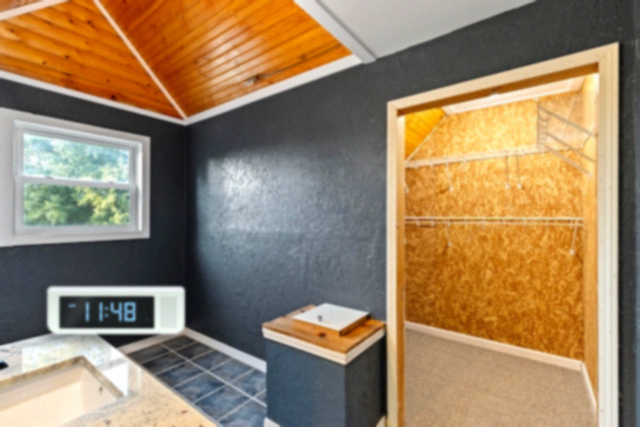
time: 11:48
